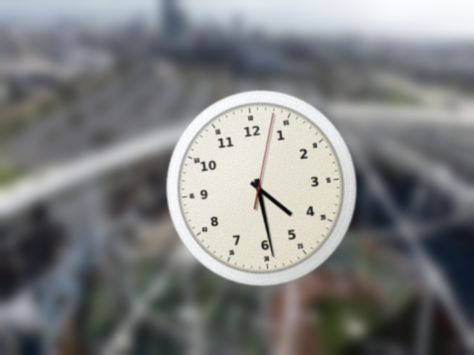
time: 4:29:03
